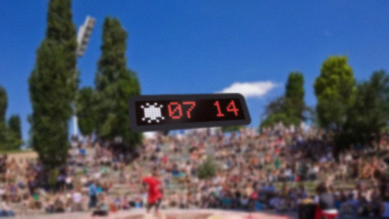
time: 7:14
